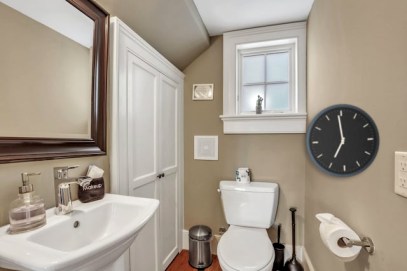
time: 6:59
